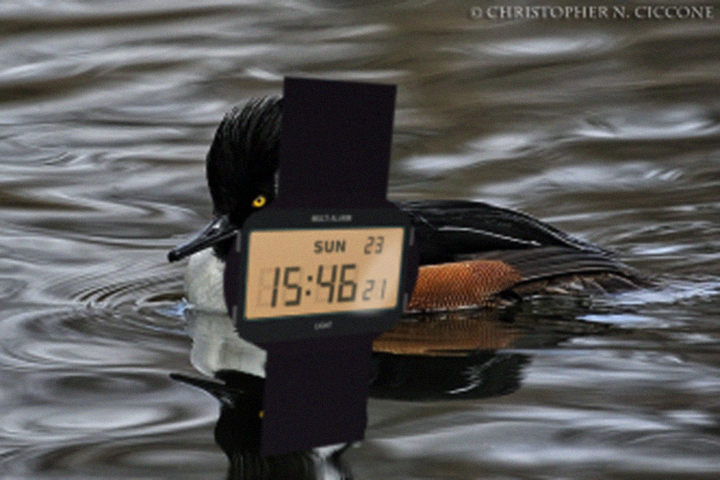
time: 15:46:21
